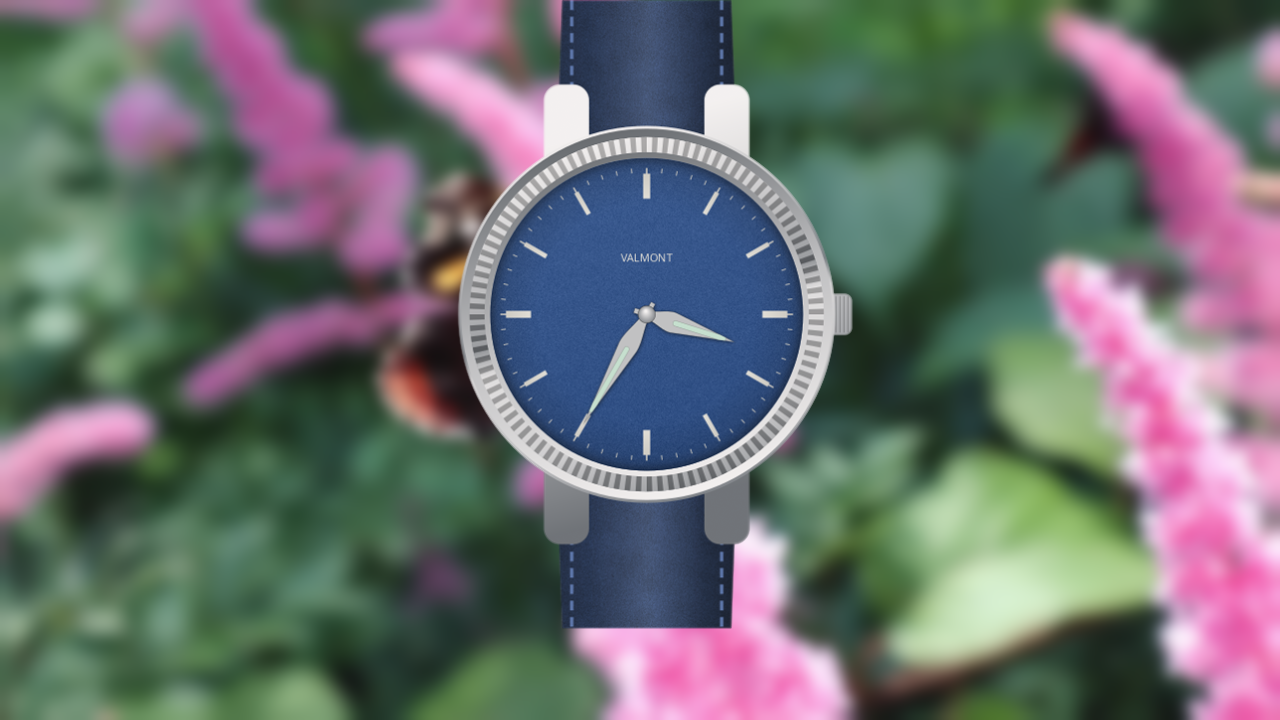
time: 3:35
